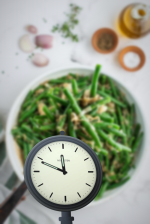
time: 11:49
